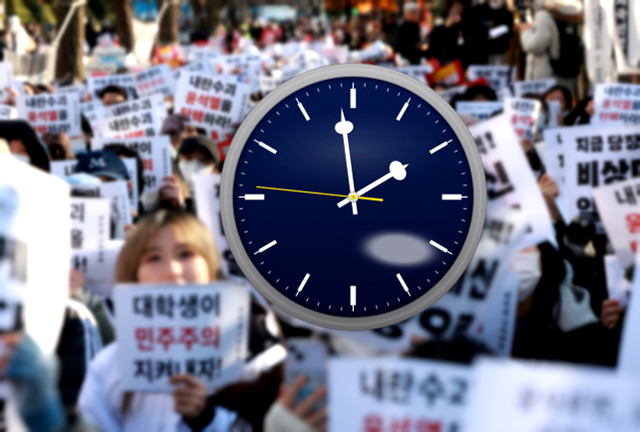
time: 1:58:46
